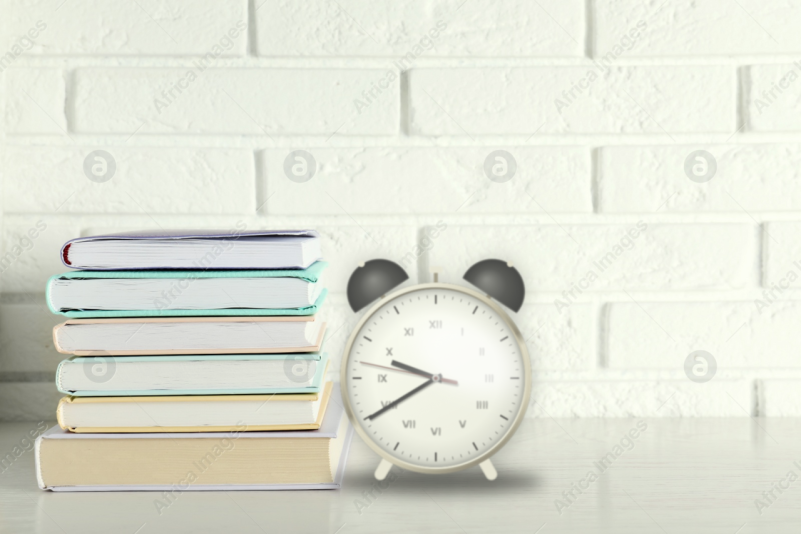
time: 9:39:47
